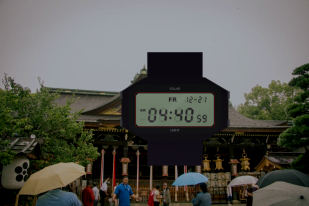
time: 4:40:59
